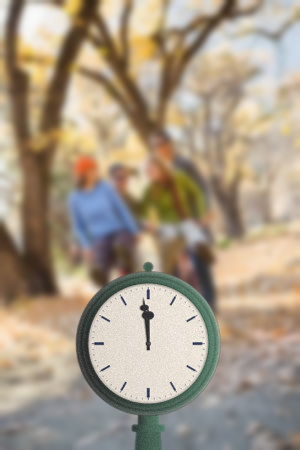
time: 11:59
